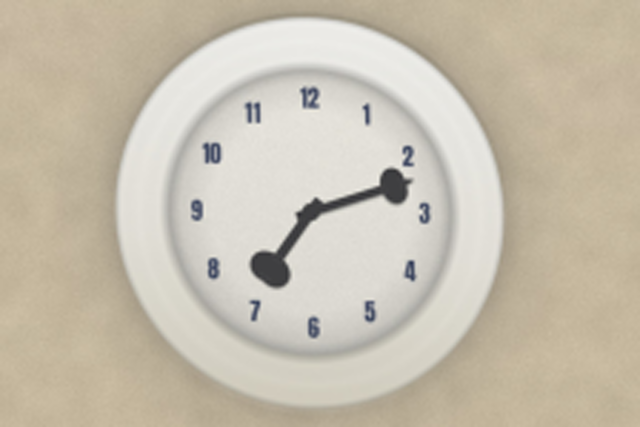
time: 7:12
